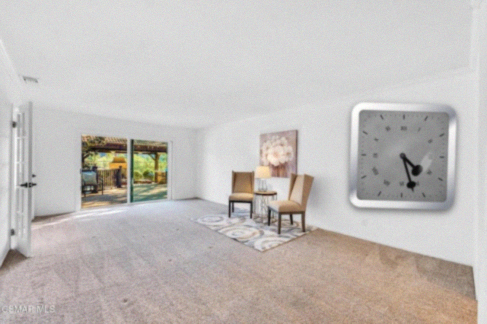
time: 4:27
